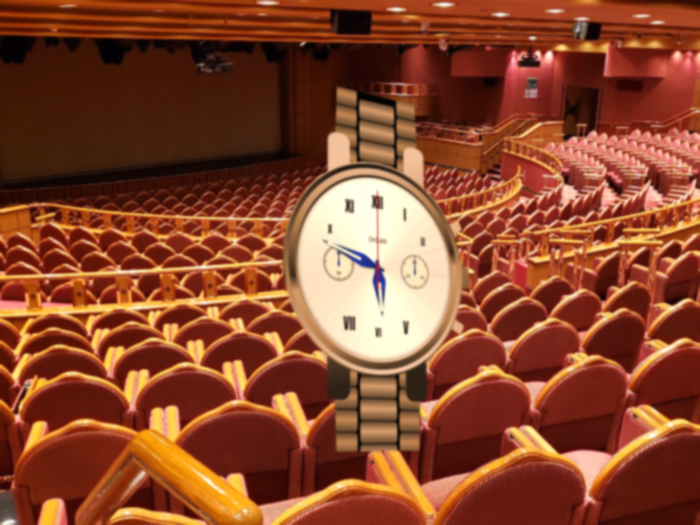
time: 5:48
